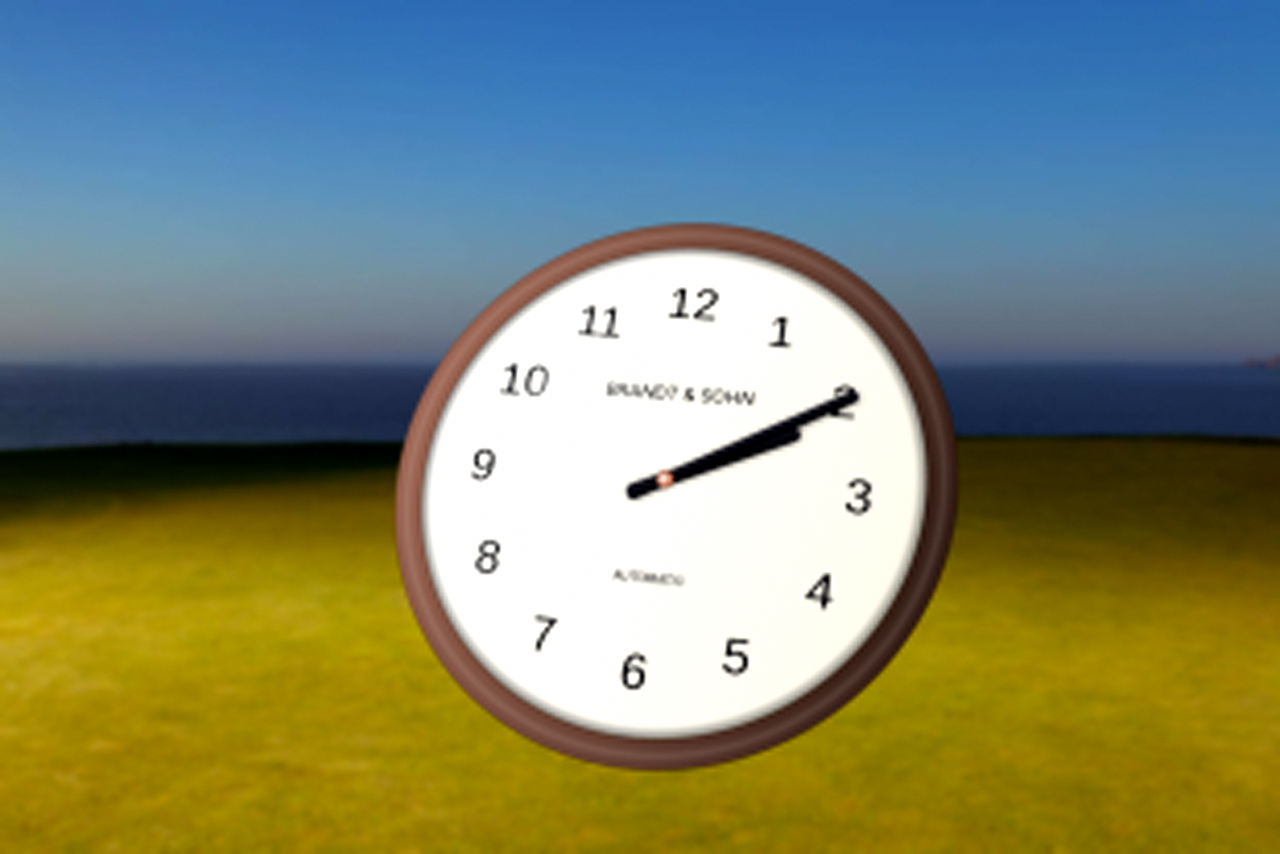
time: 2:10
